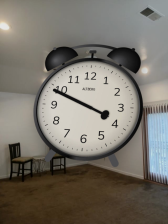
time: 3:49
